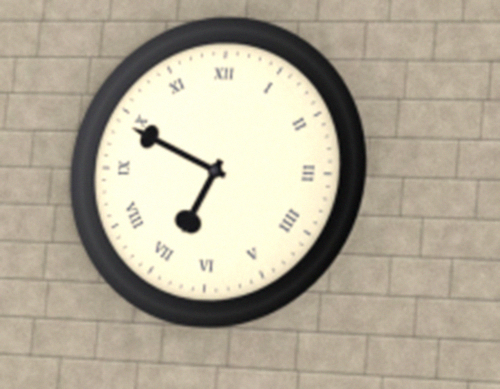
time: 6:49
